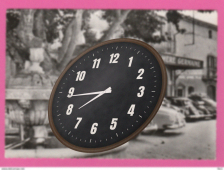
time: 7:44
